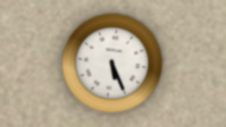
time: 5:25
